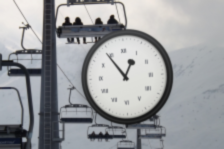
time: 12:54
